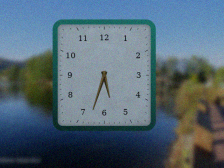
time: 5:33
